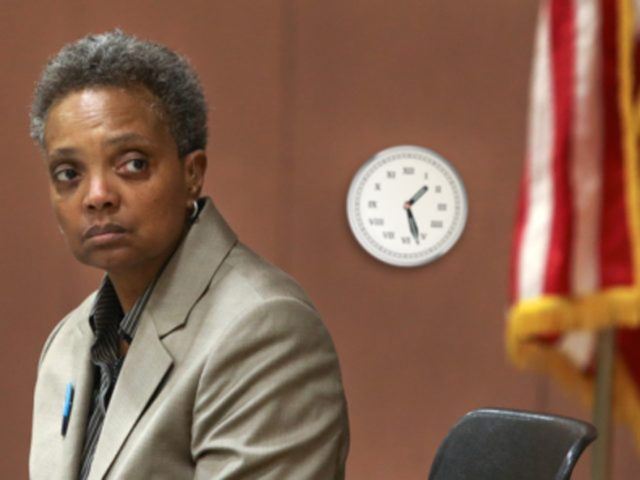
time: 1:27
